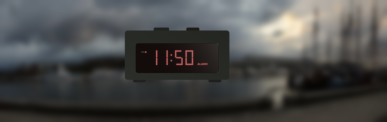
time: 11:50
